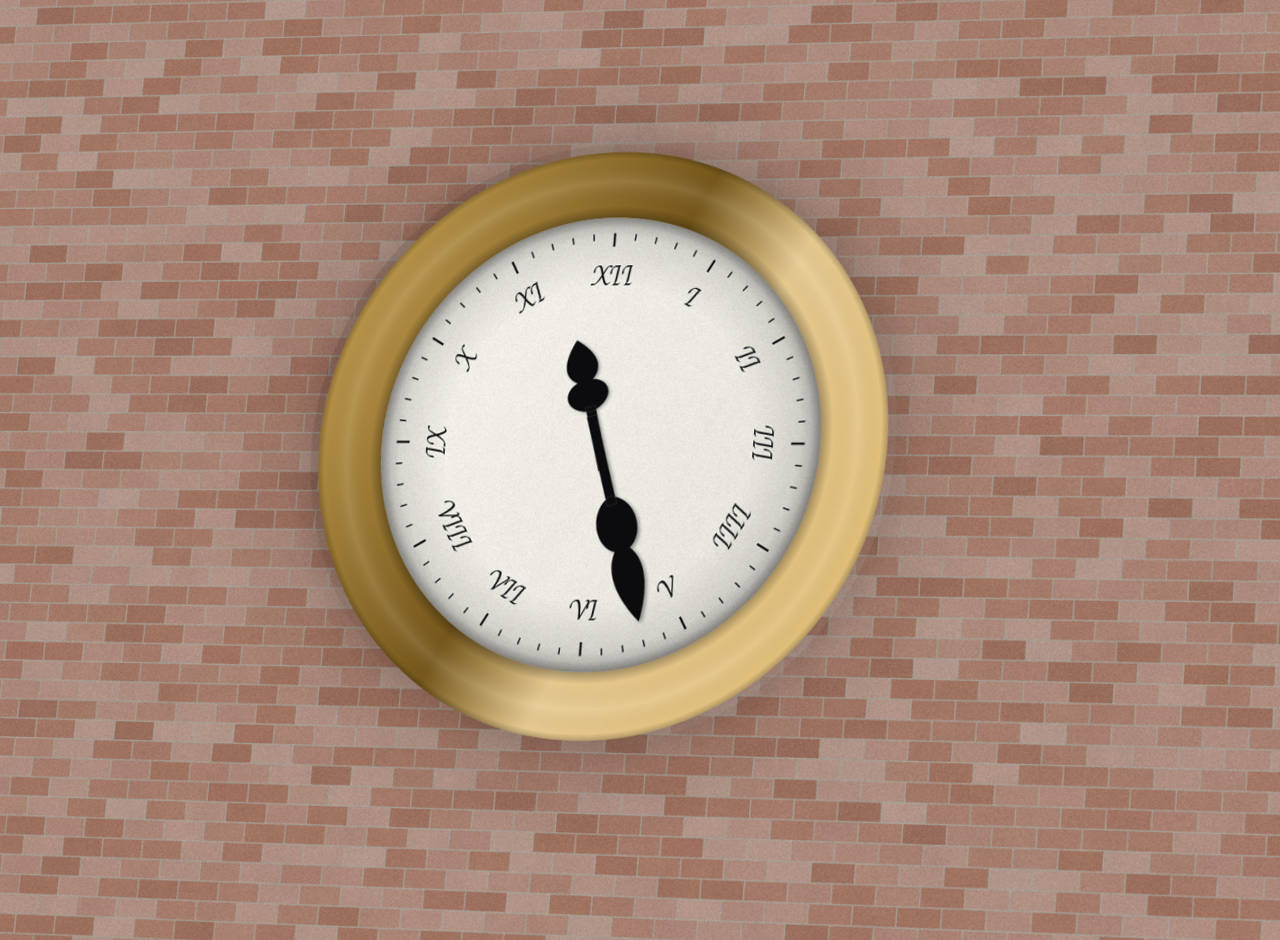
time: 11:27
